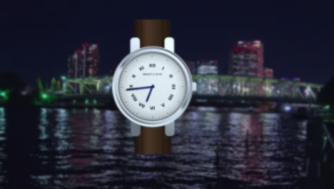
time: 6:44
